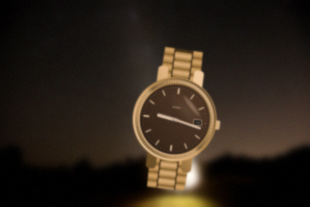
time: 9:17
